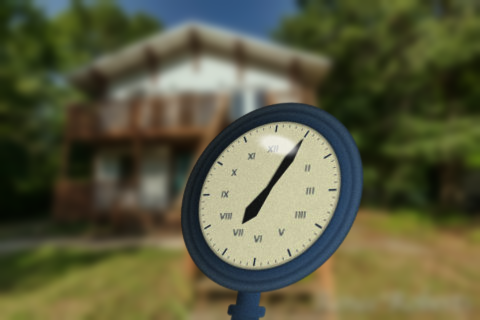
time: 7:05
